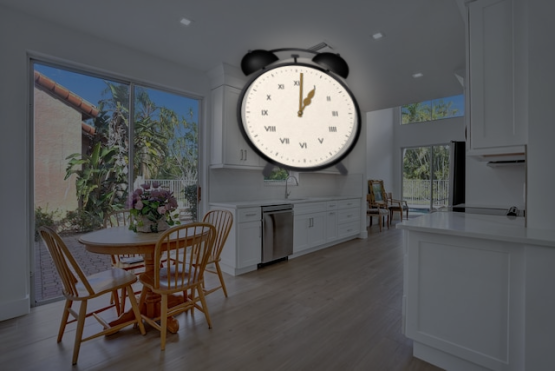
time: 1:01
